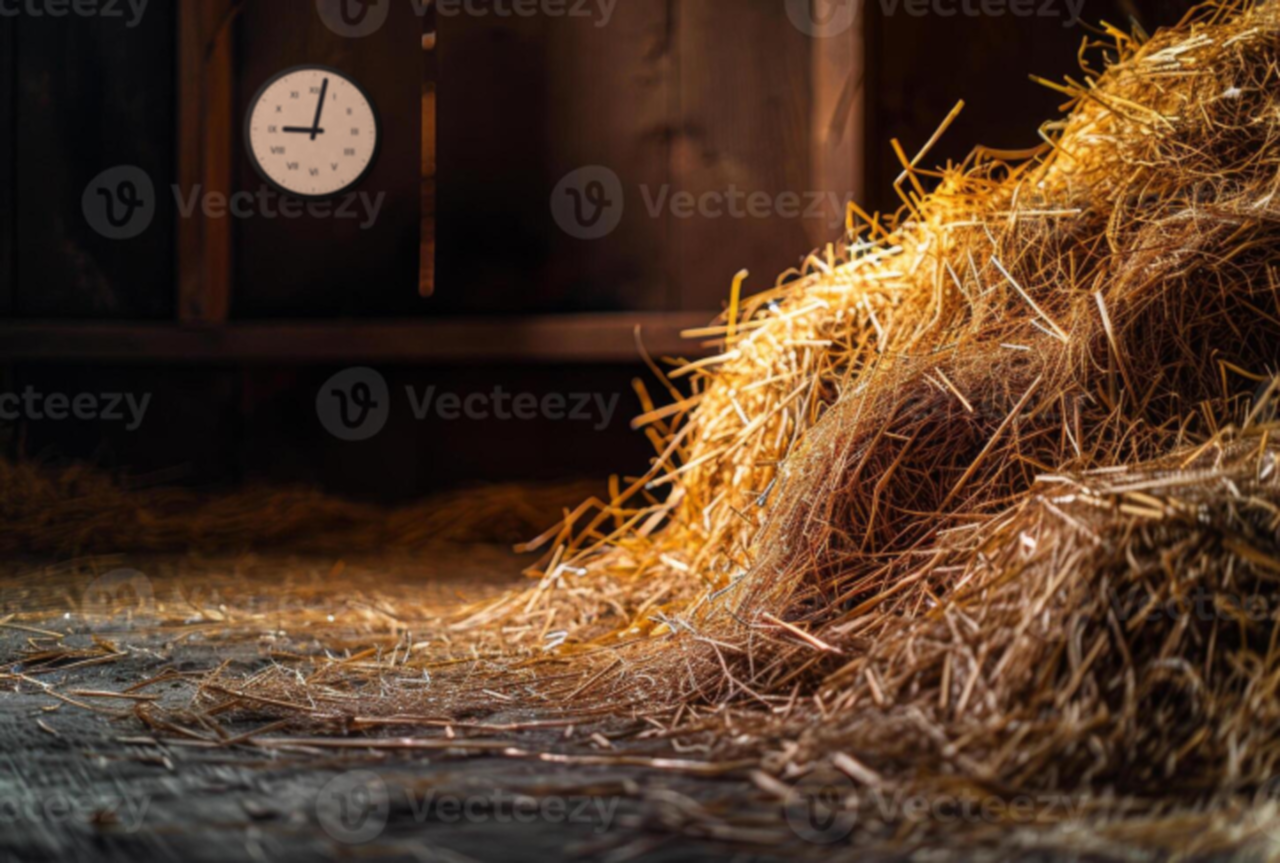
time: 9:02
